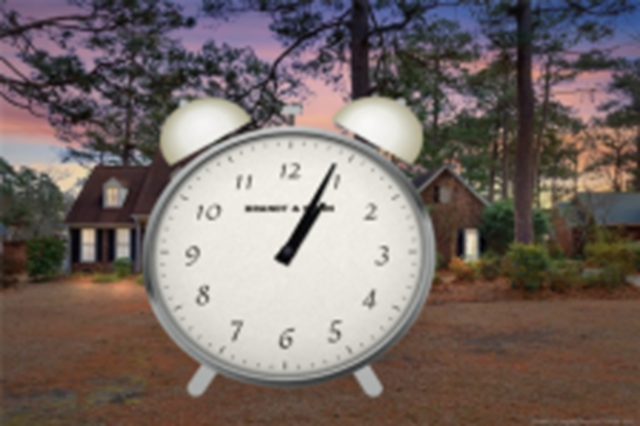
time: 1:04
